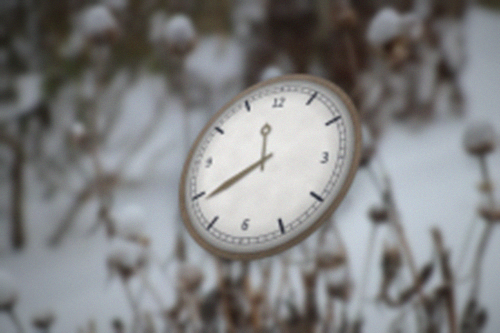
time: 11:39
